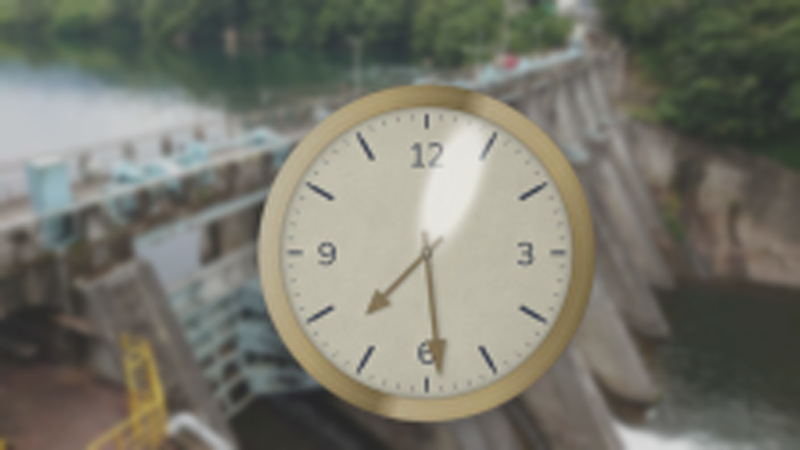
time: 7:29
